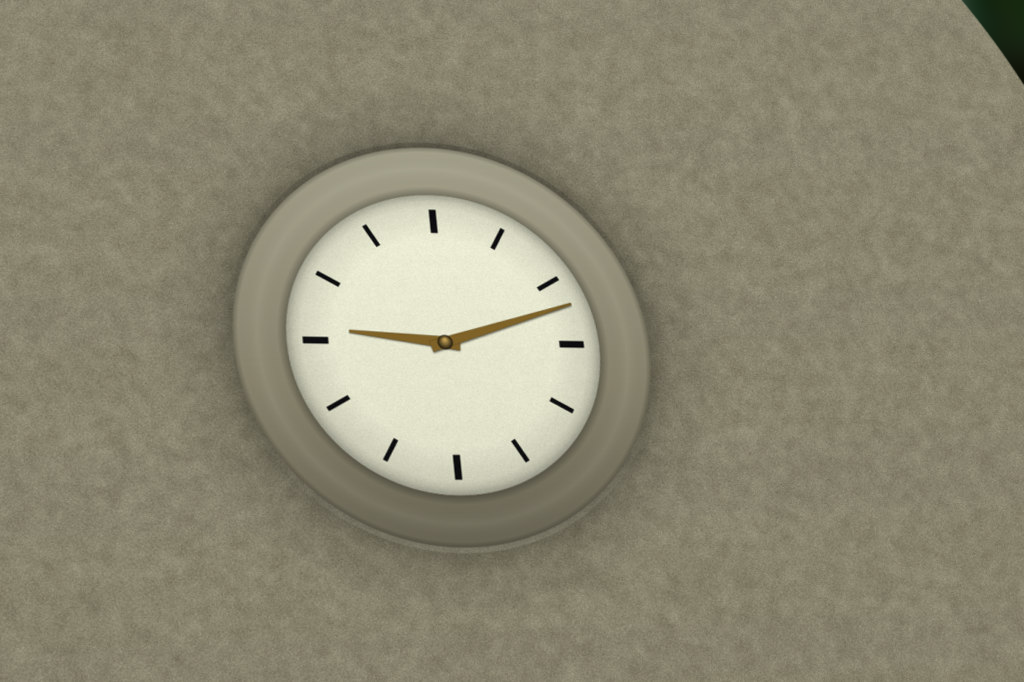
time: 9:12
